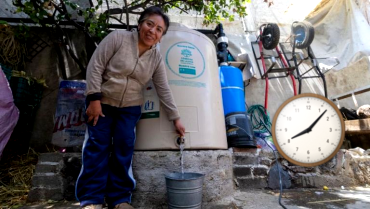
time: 8:07
